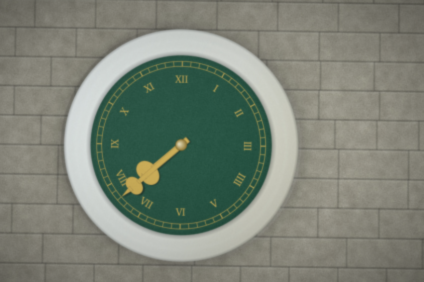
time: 7:38
